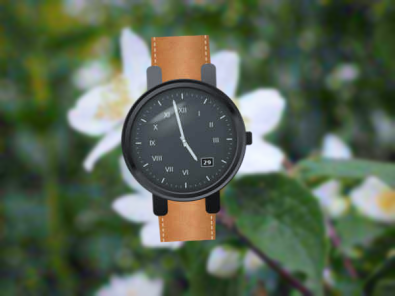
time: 4:58
